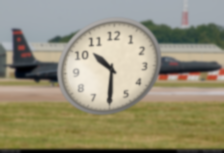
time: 10:30
